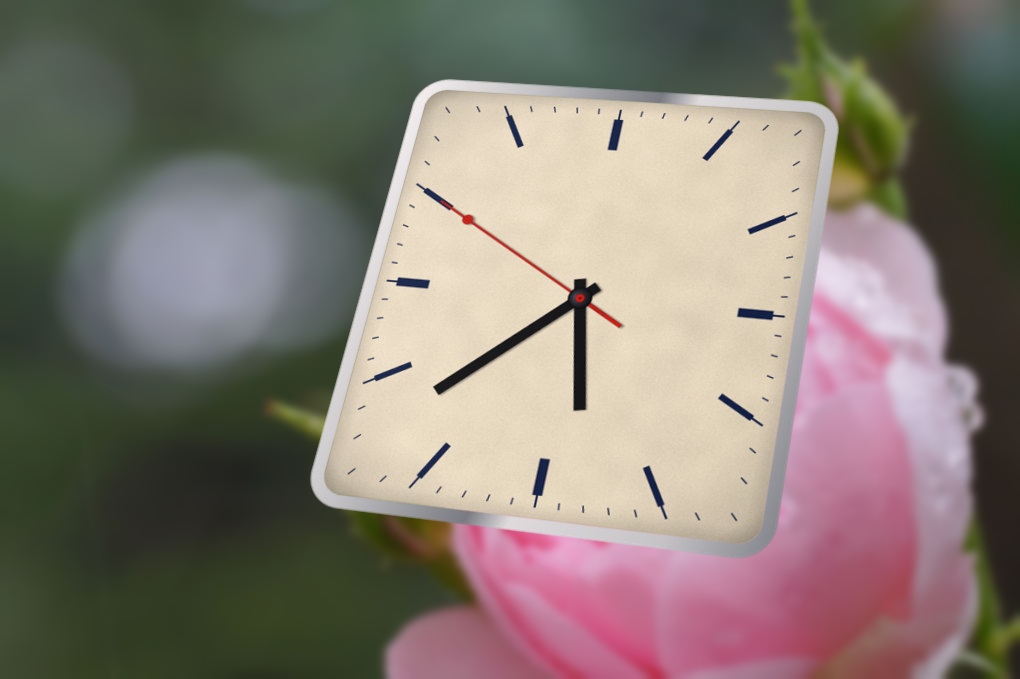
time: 5:37:50
